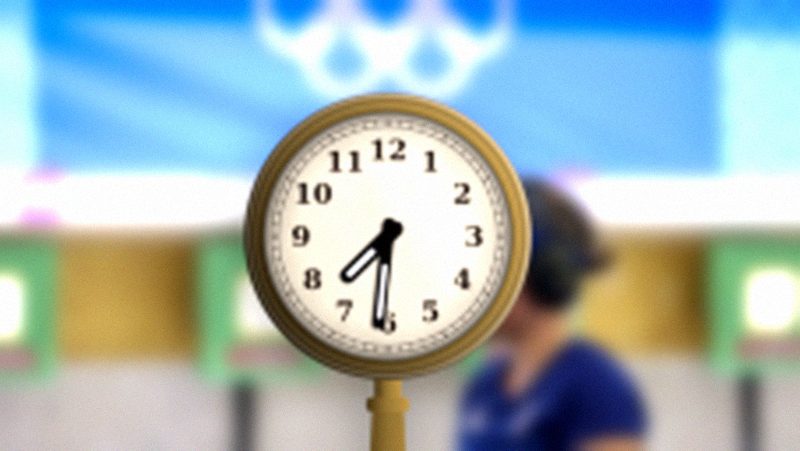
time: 7:31
